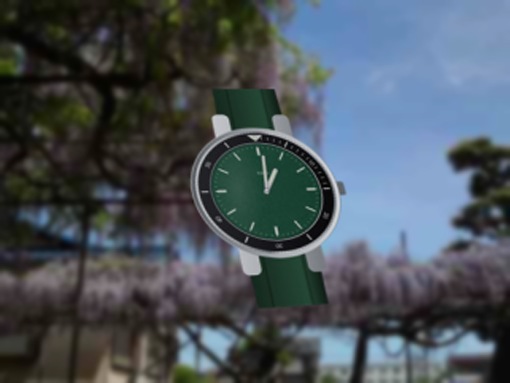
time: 1:01
